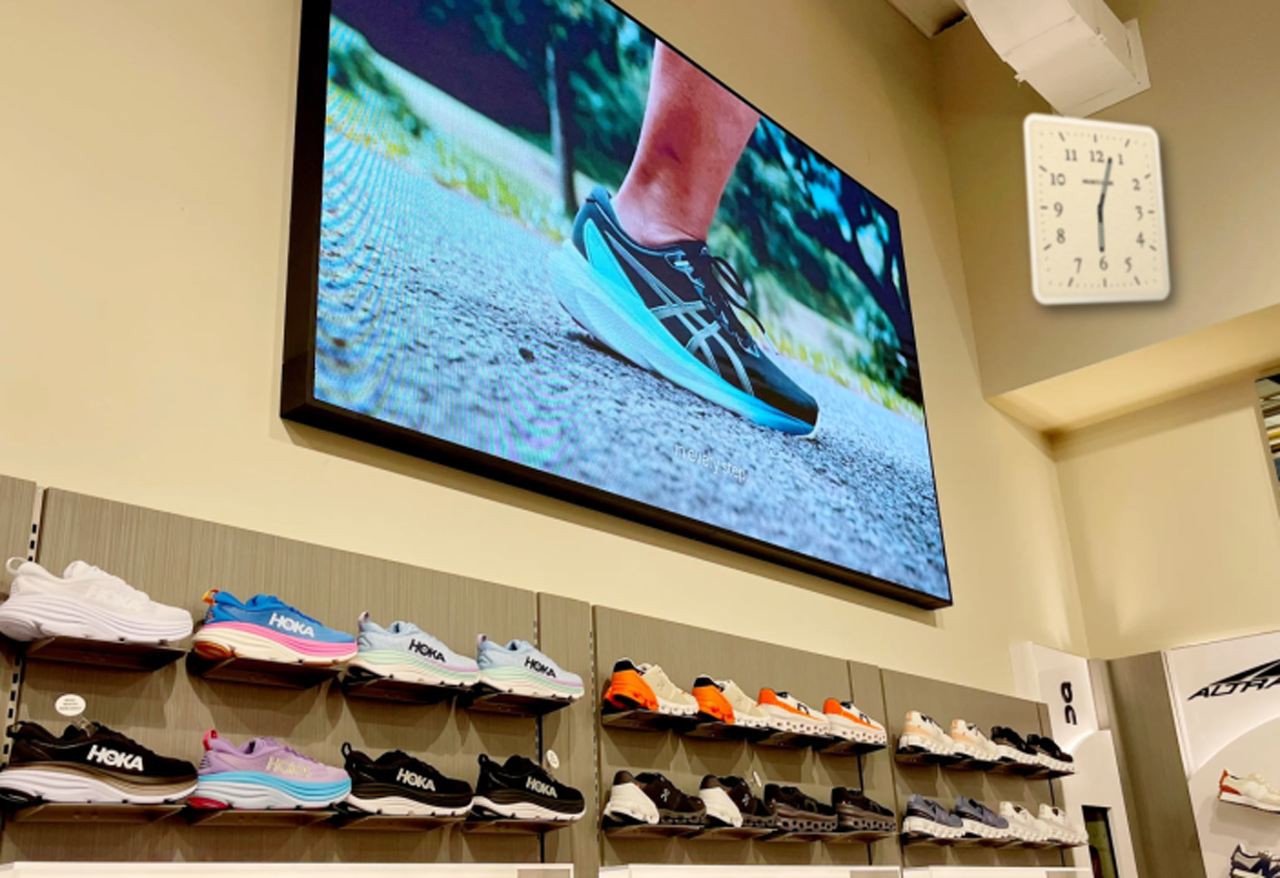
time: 6:03
